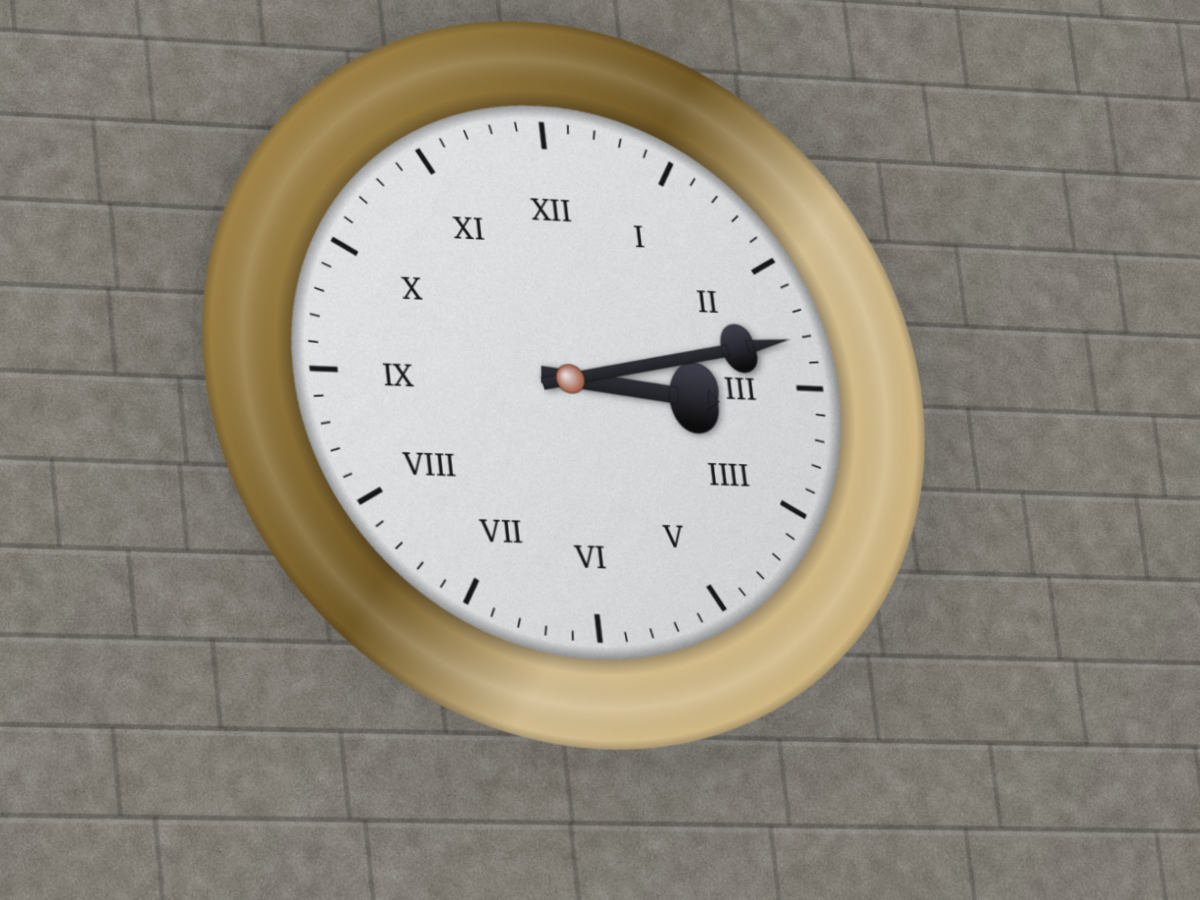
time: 3:13
